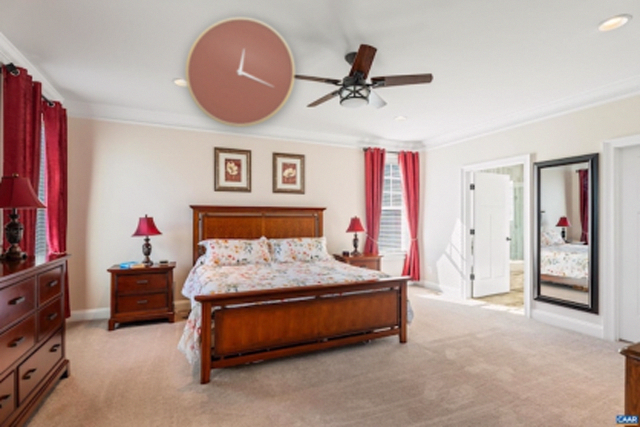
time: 12:19
